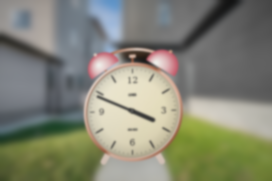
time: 3:49
